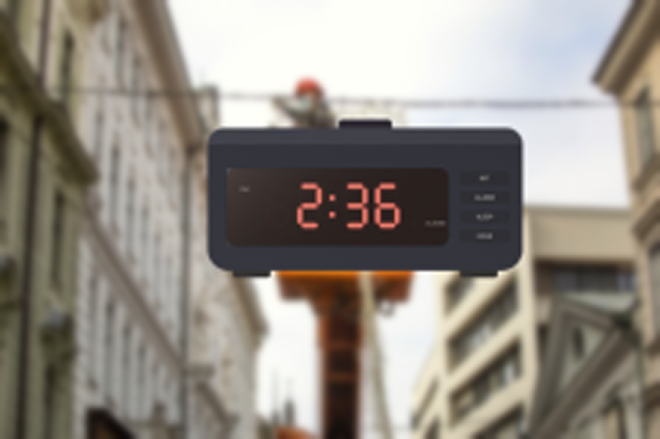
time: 2:36
